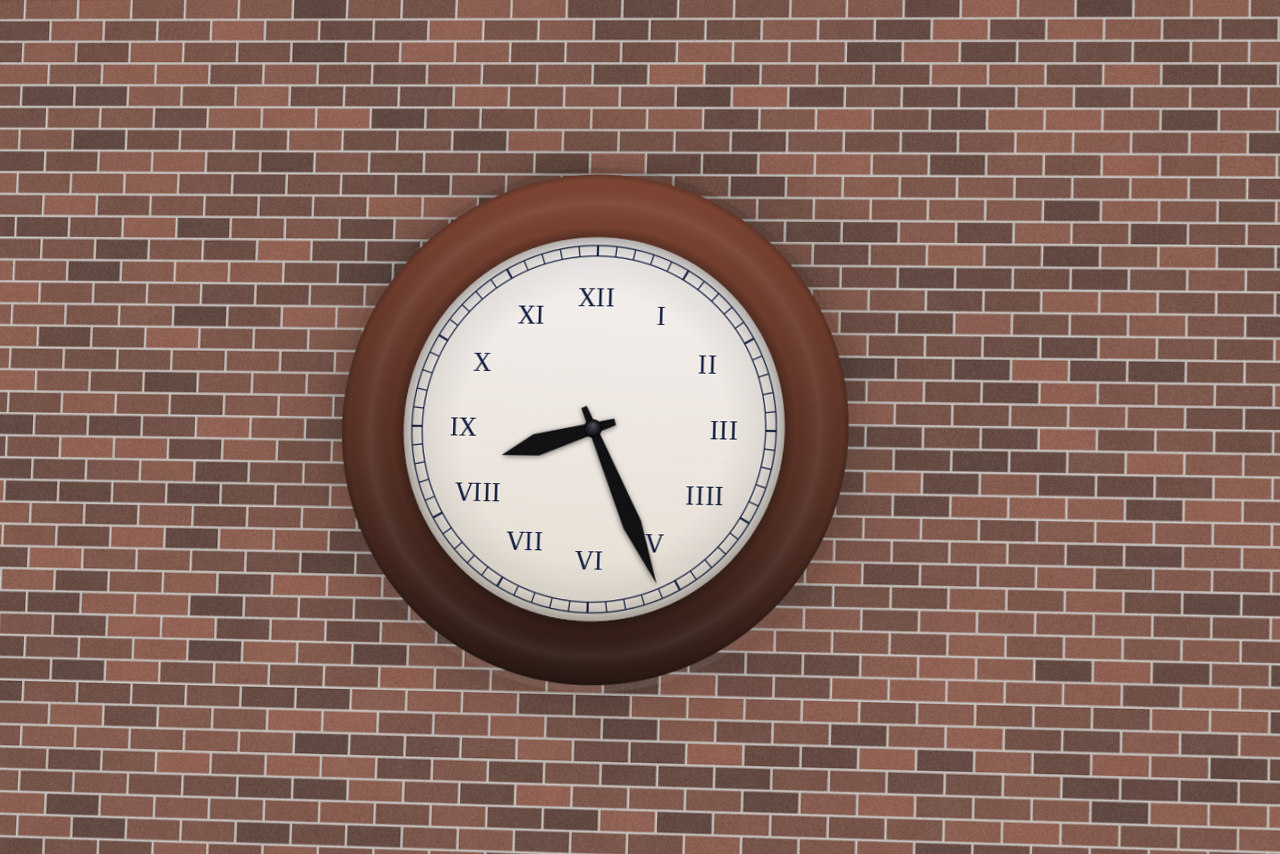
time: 8:26
